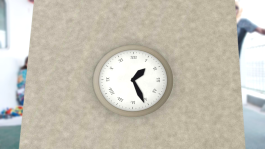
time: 1:26
